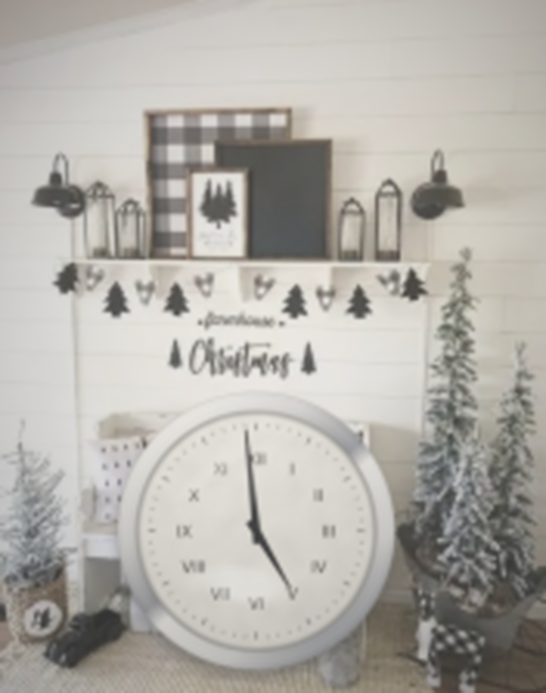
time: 4:59
